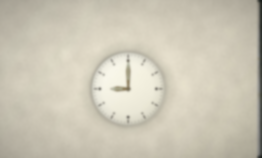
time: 9:00
